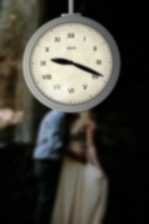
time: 9:19
